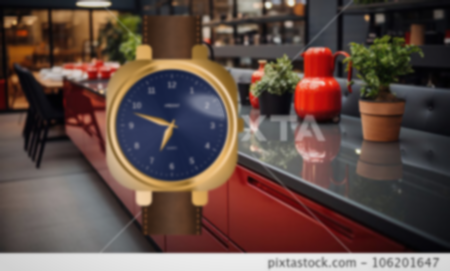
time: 6:48
